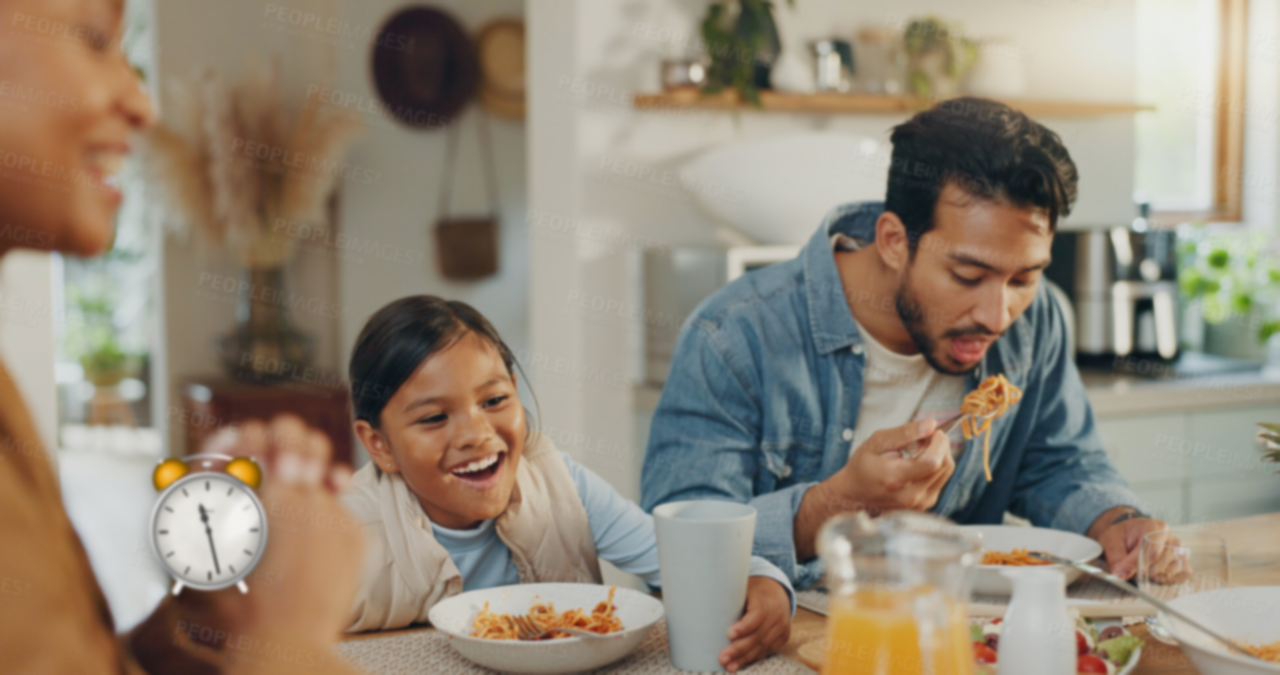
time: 11:28
